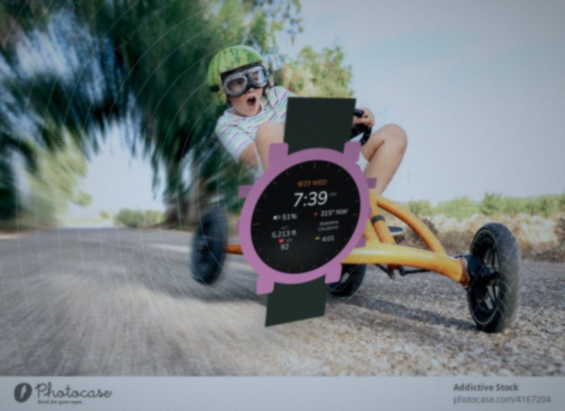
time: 7:39
